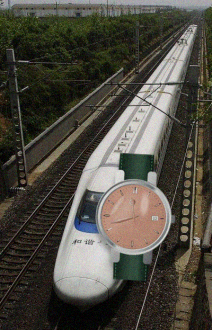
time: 11:42
